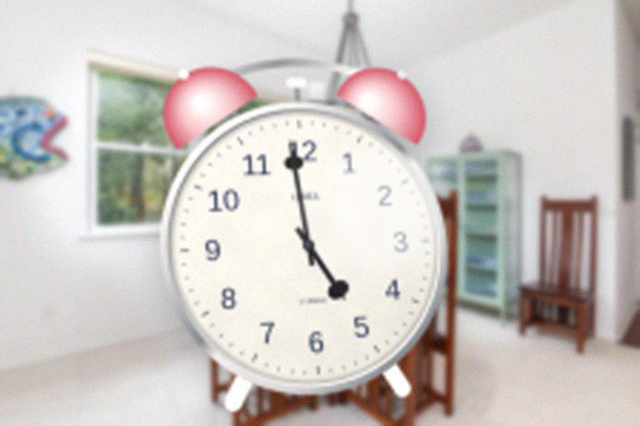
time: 4:59
